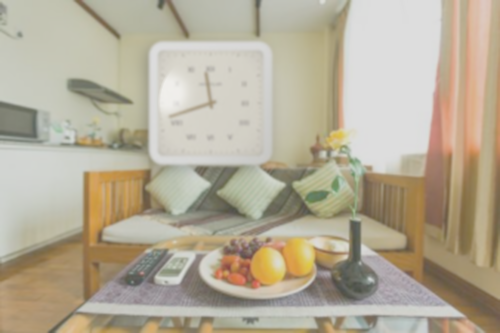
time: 11:42
